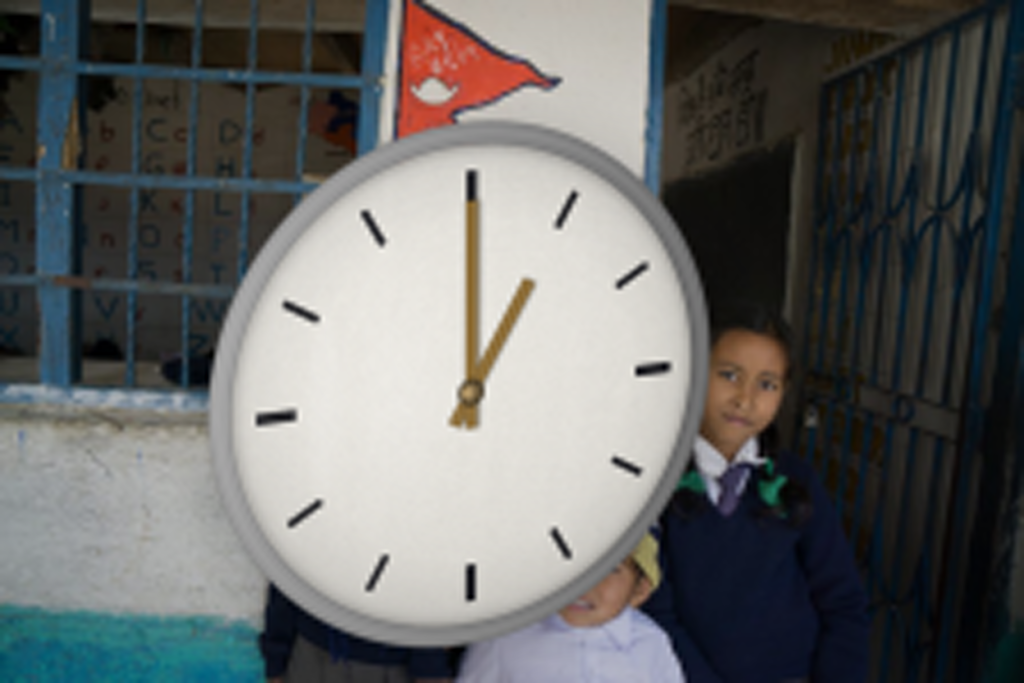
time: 1:00
